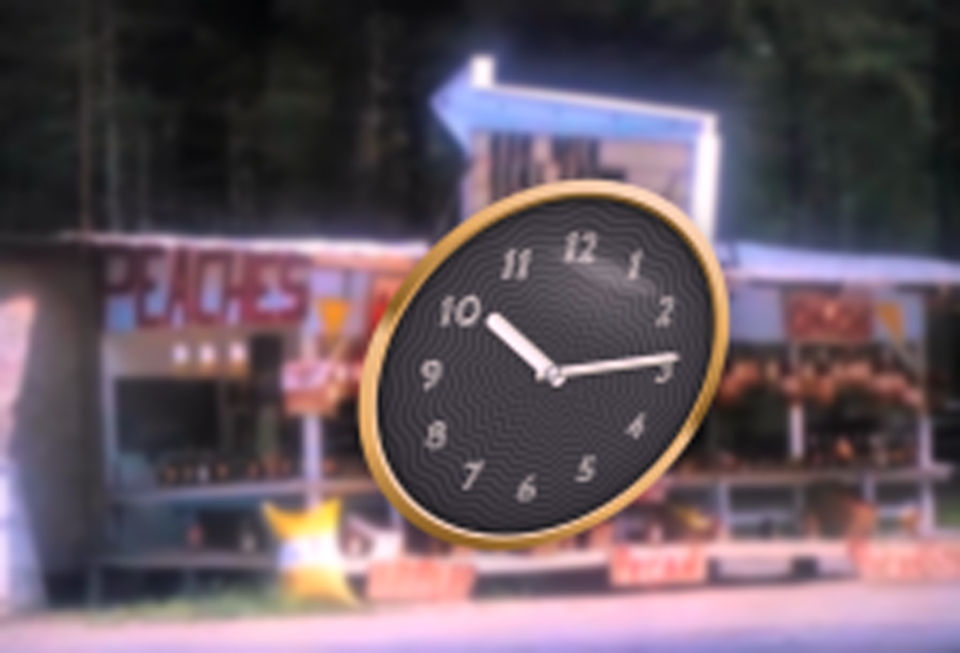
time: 10:14
